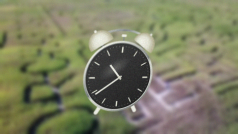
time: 10:39
